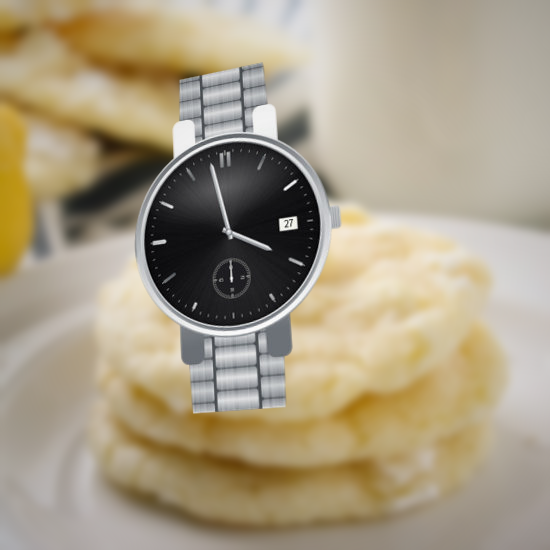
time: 3:58
